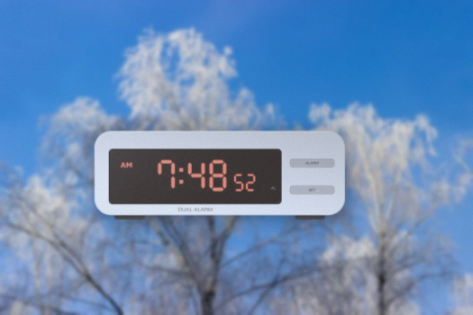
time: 7:48:52
